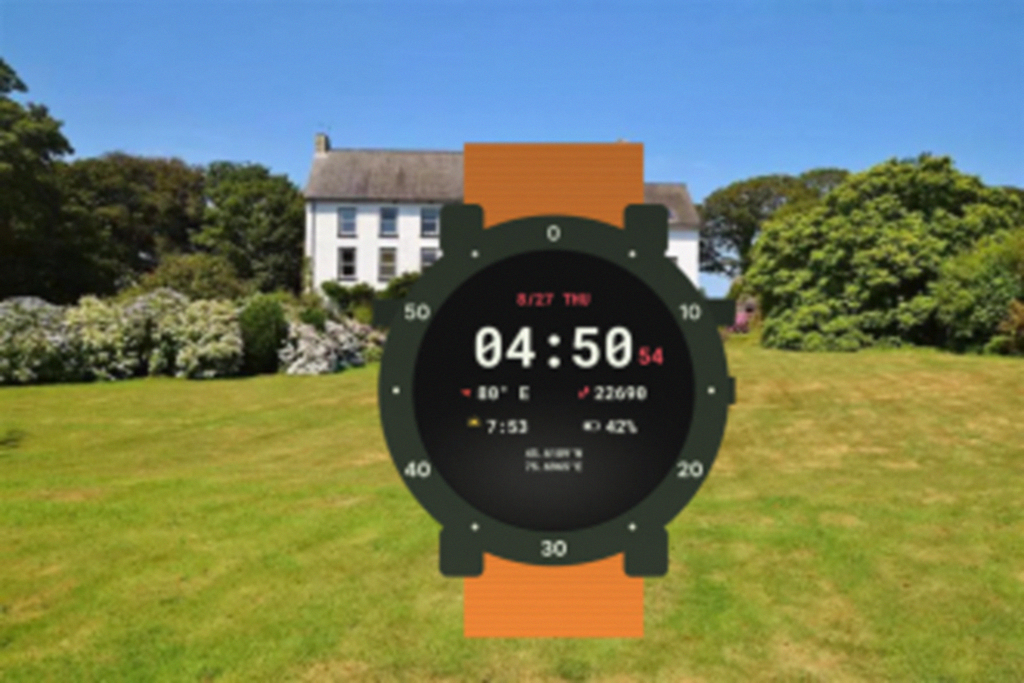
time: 4:50
